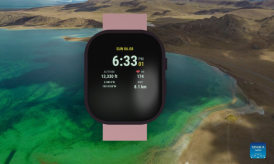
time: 6:33
